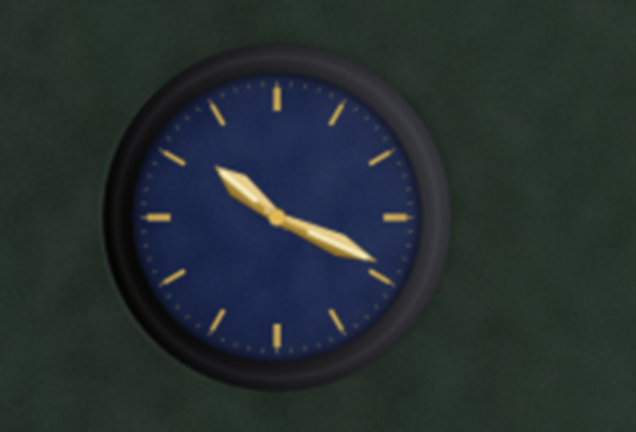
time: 10:19
